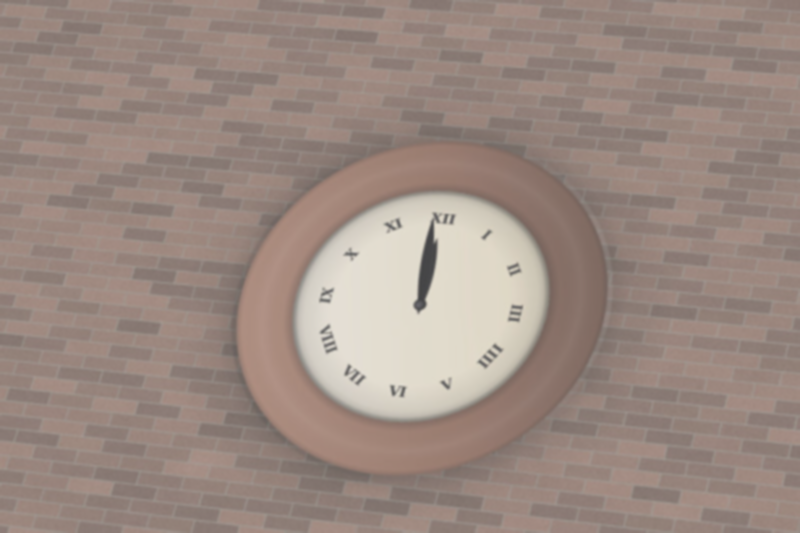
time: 11:59
